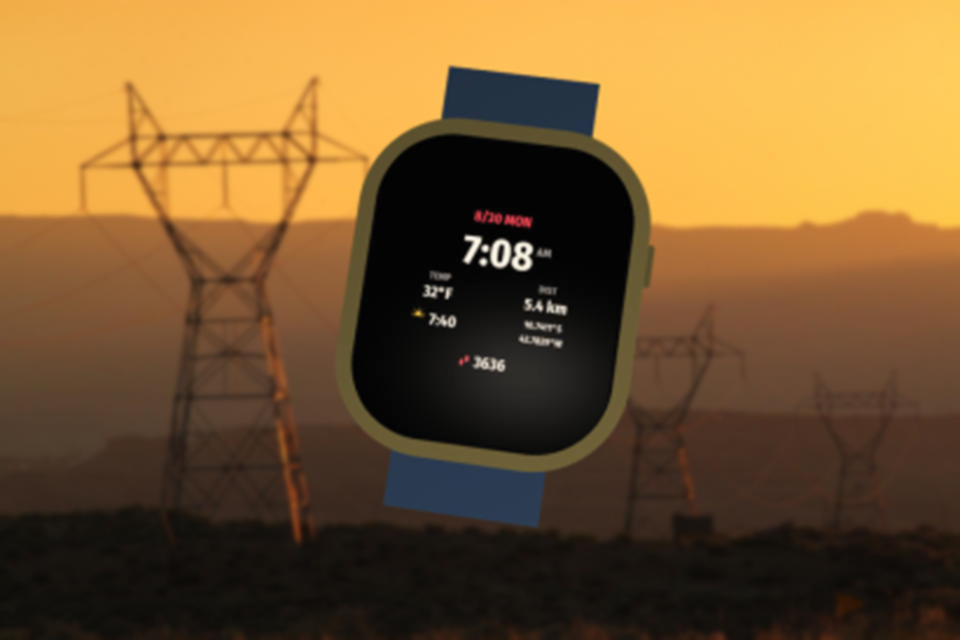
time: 7:08
